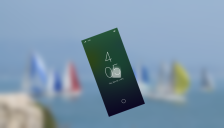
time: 4:05
